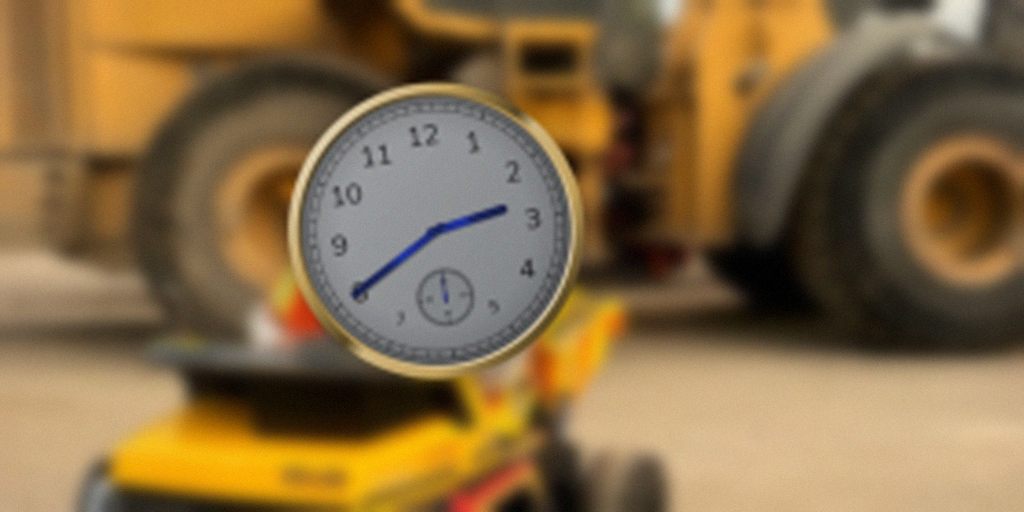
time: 2:40
